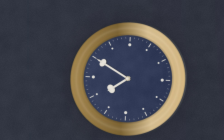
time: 7:50
